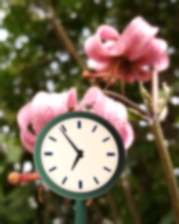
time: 6:54
